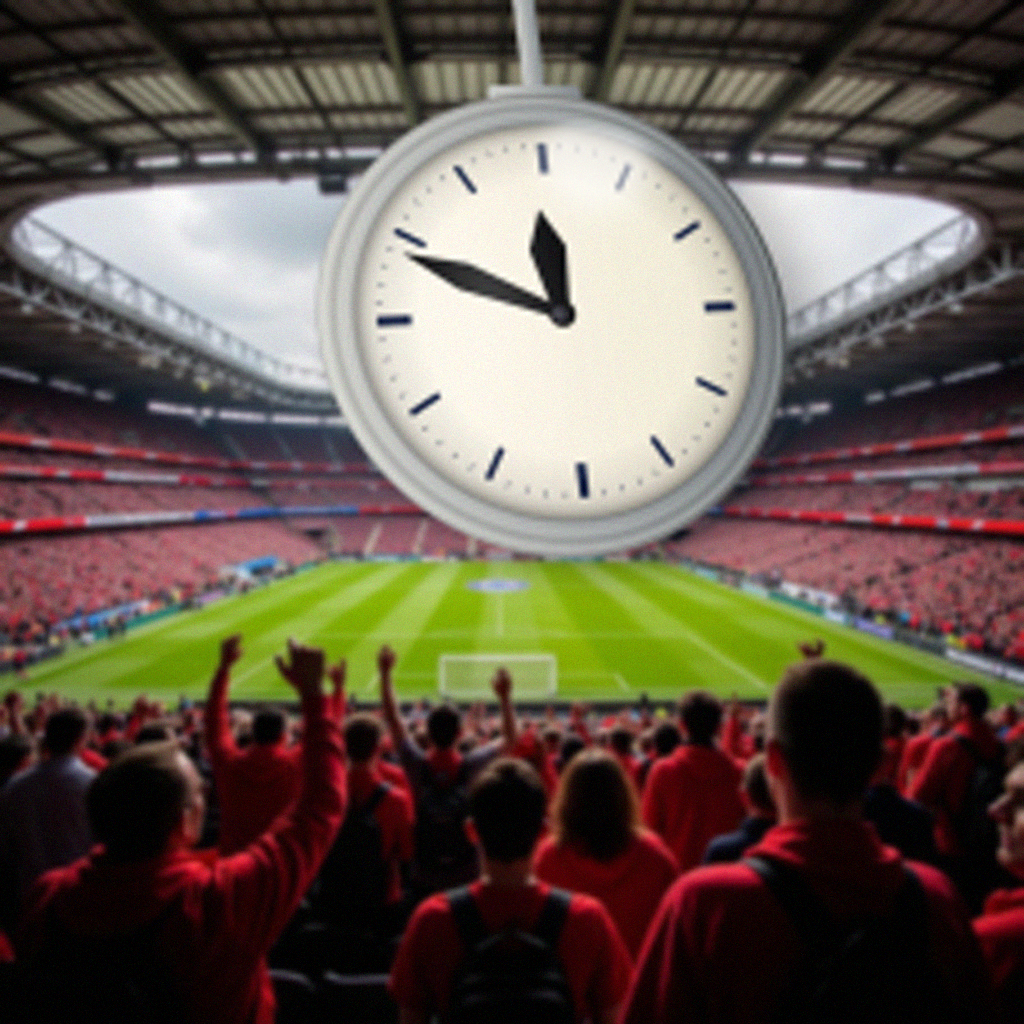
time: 11:49
